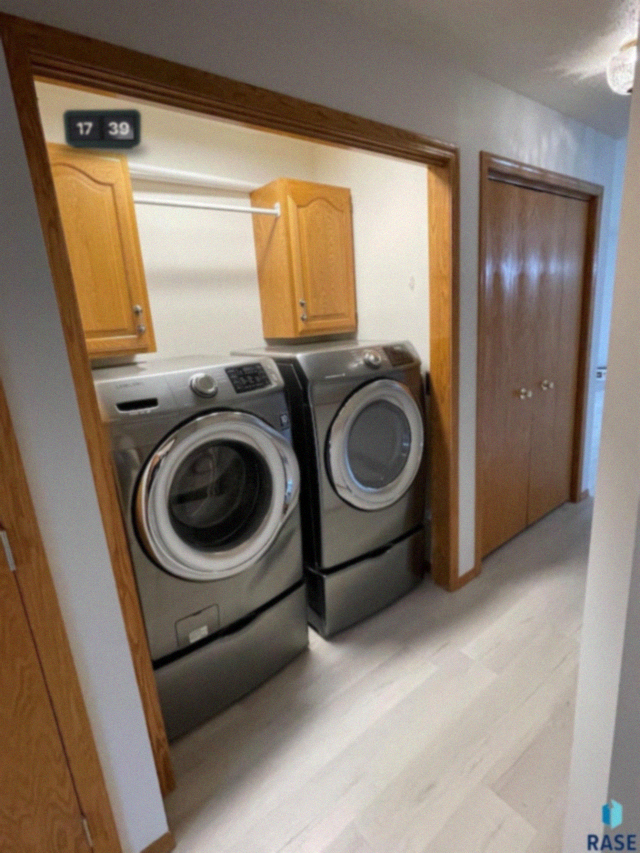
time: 17:39
